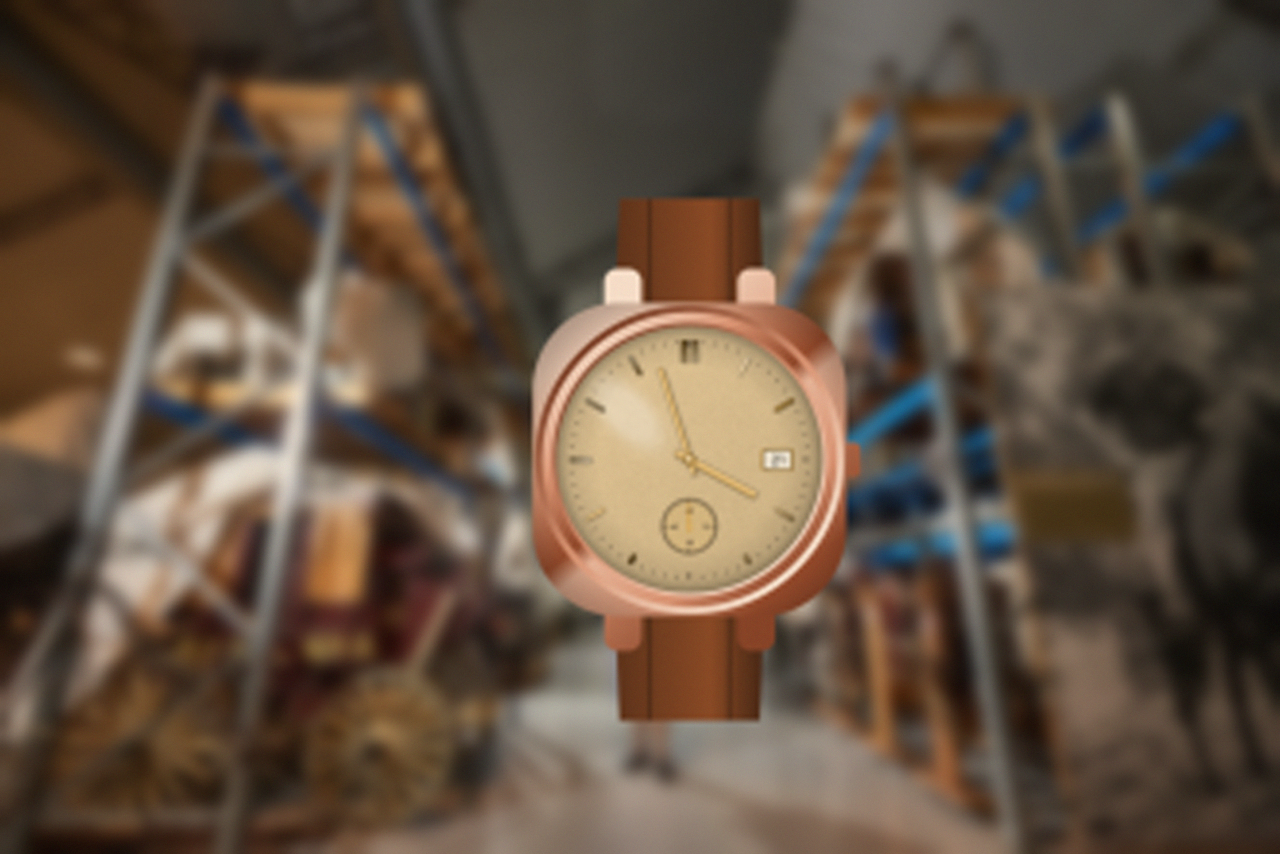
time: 3:57
